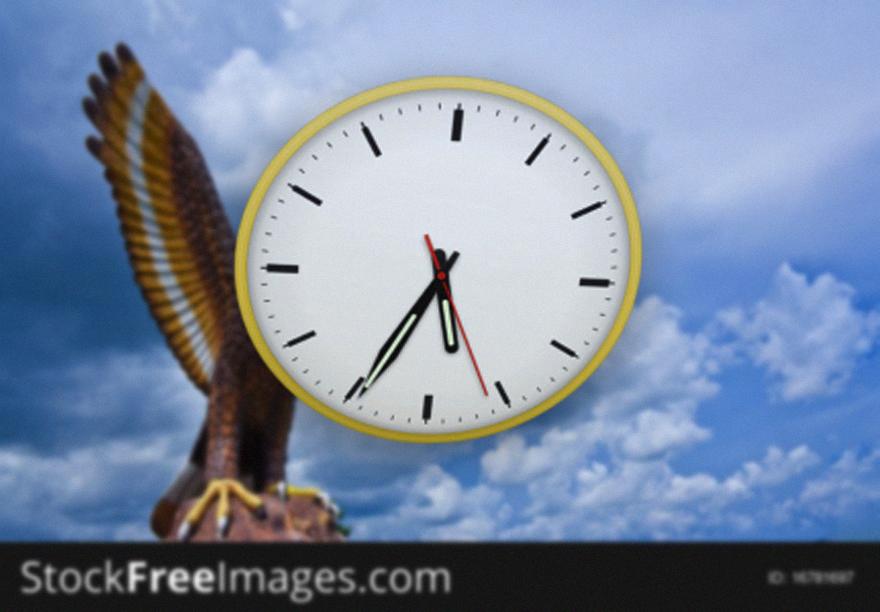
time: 5:34:26
